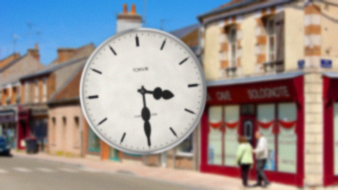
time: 3:30
